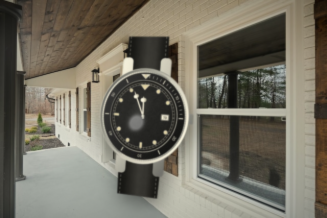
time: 11:56
